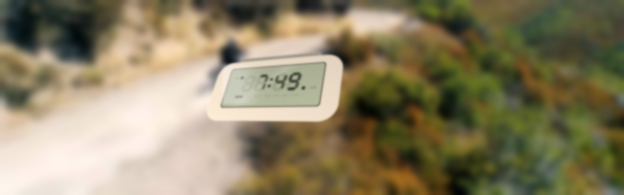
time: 7:49
